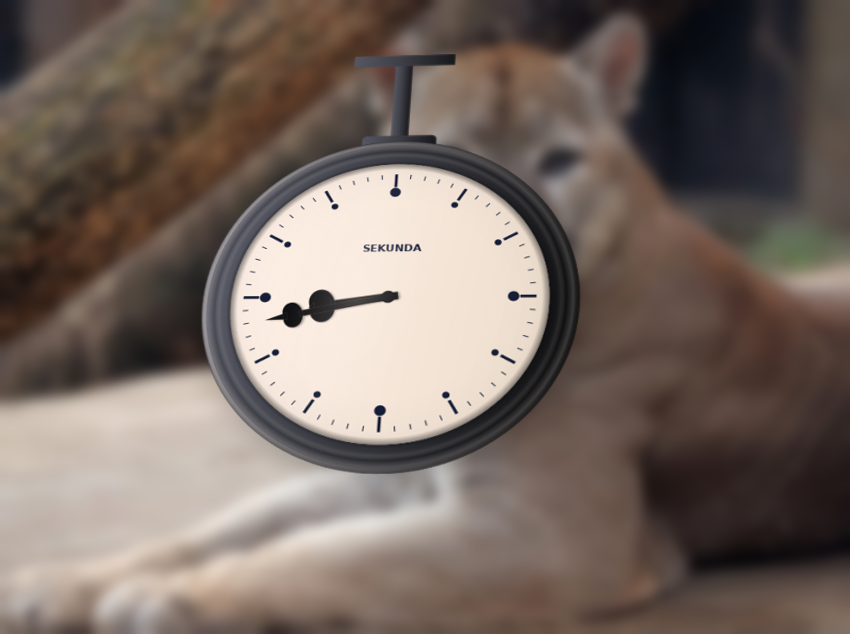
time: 8:43
